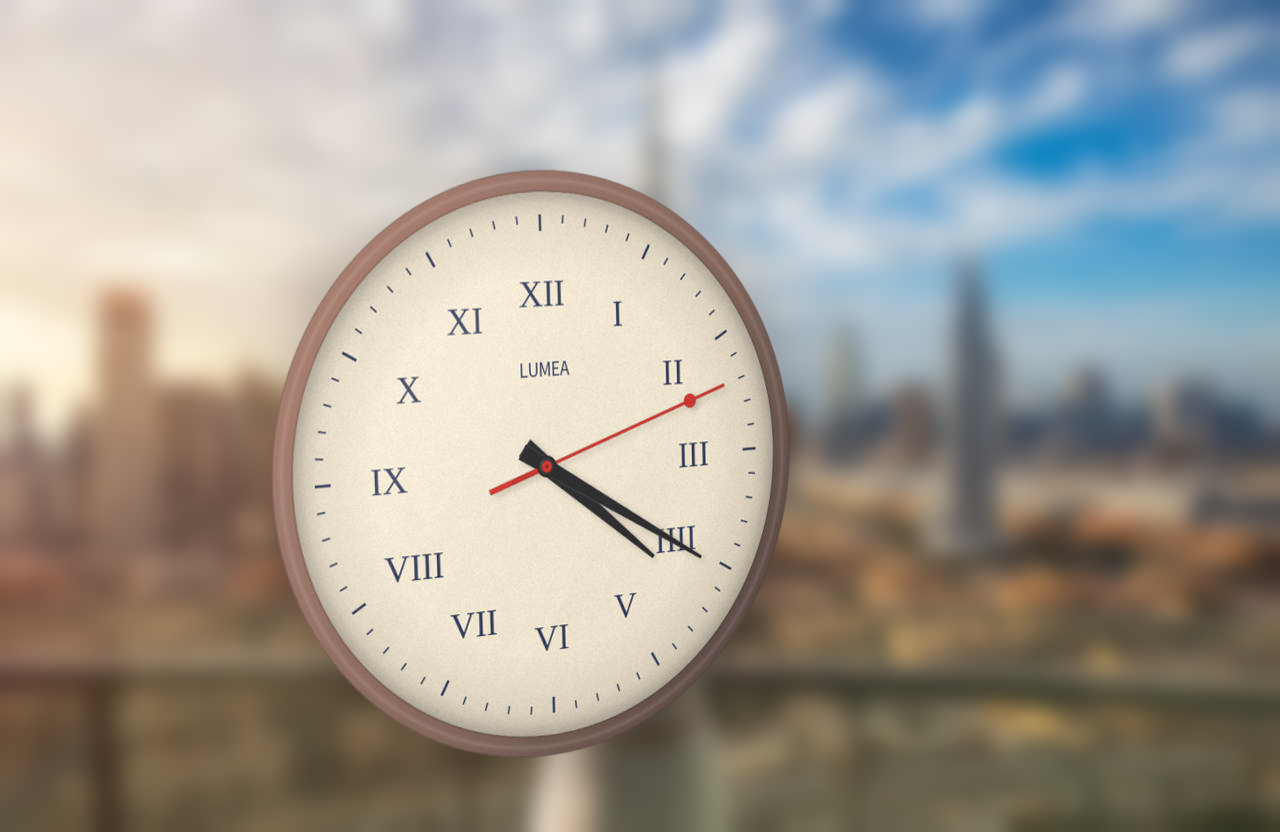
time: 4:20:12
